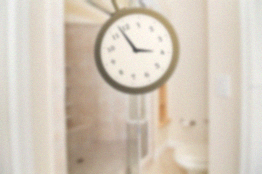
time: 3:58
